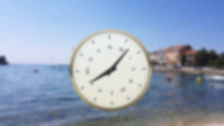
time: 7:02
